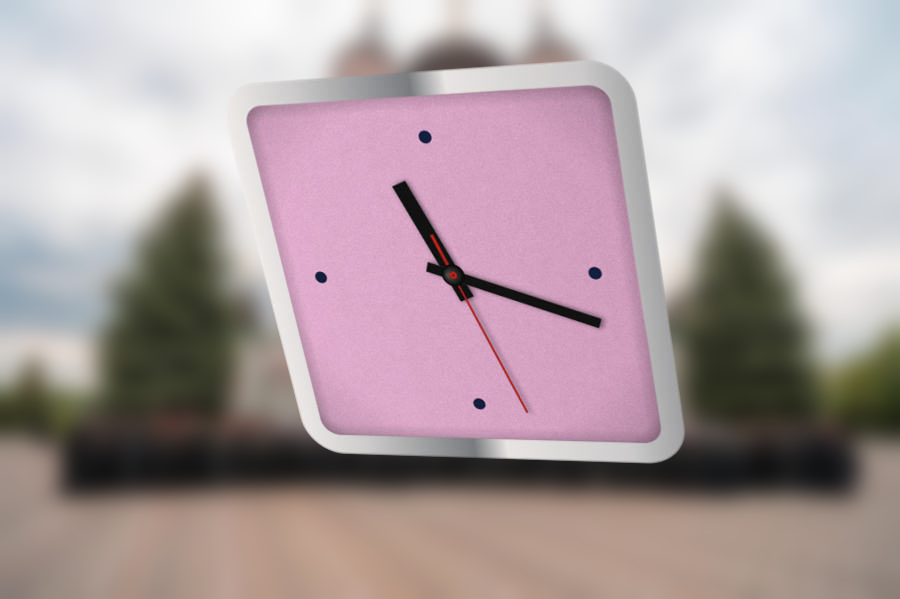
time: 11:18:27
